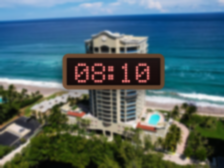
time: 8:10
